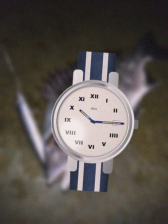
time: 10:15
